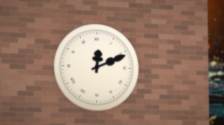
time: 12:11
